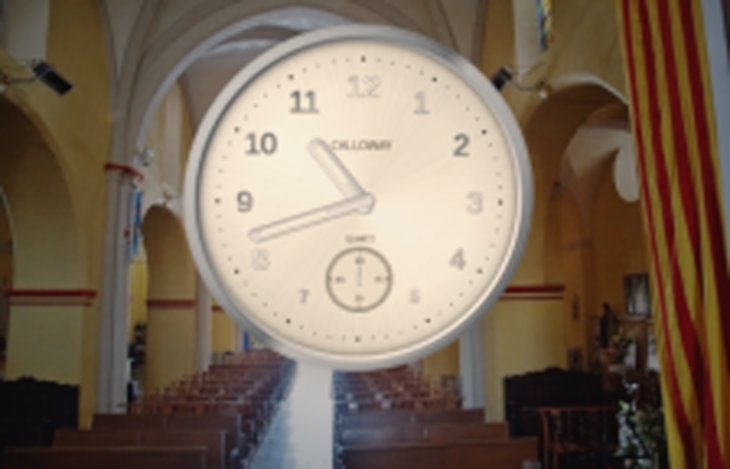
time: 10:42
